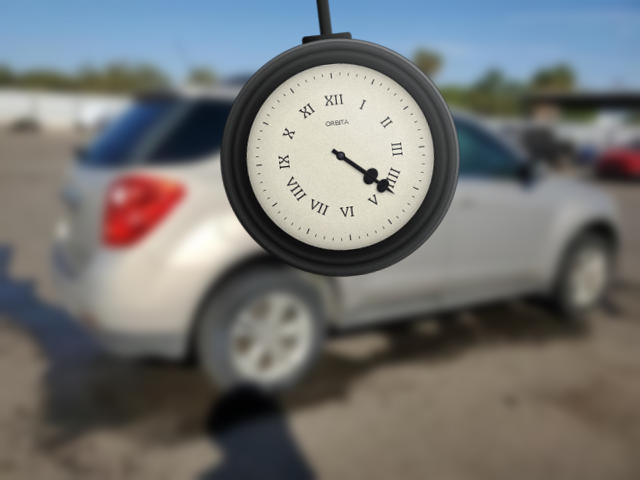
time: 4:22
